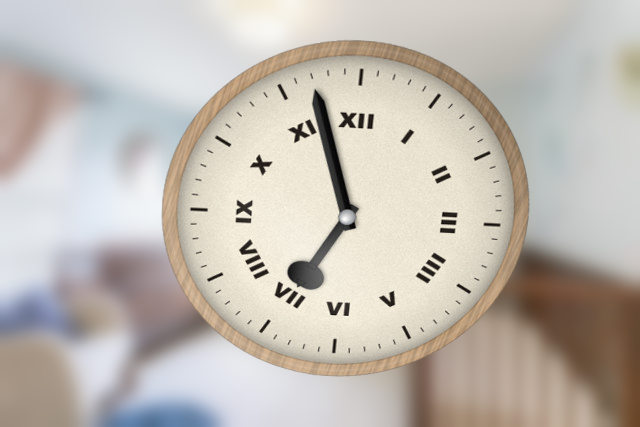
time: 6:57
